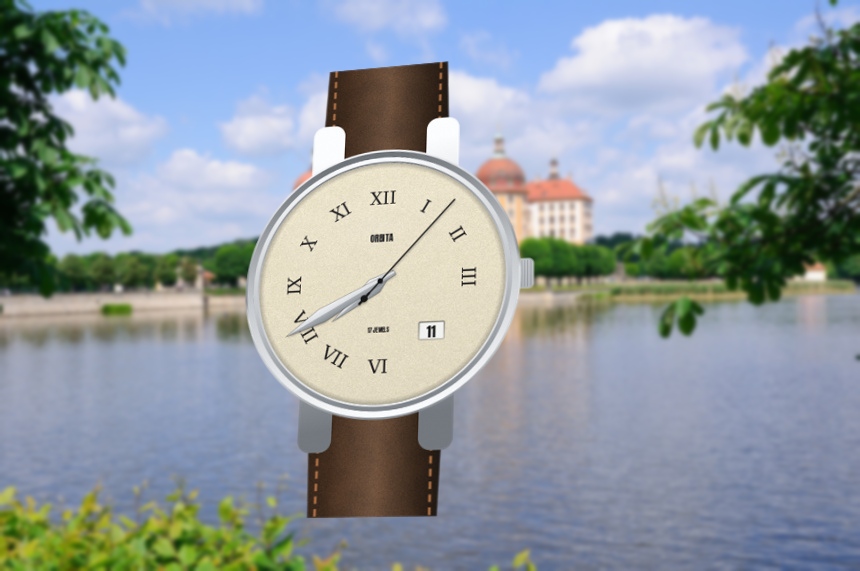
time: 7:40:07
